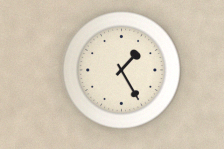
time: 1:25
